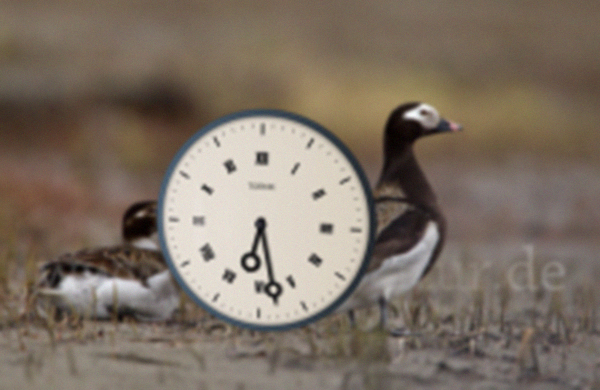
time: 6:28
